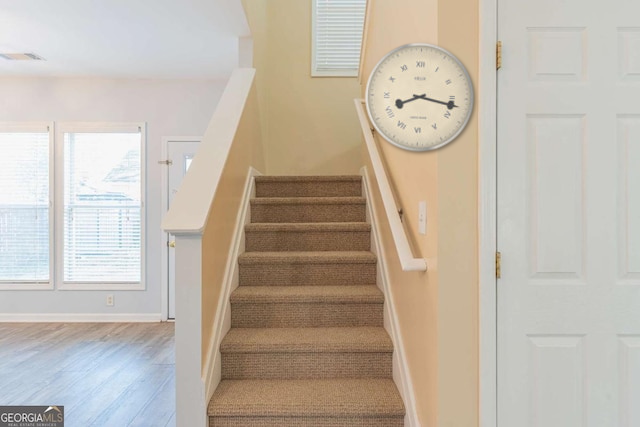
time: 8:17
